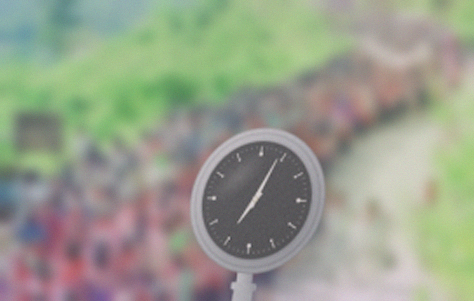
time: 7:04
